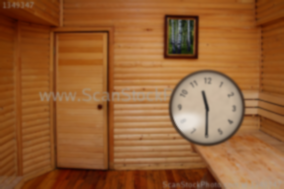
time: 11:30
